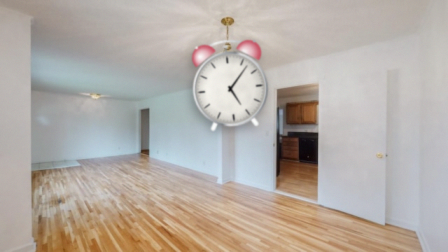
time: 5:07
